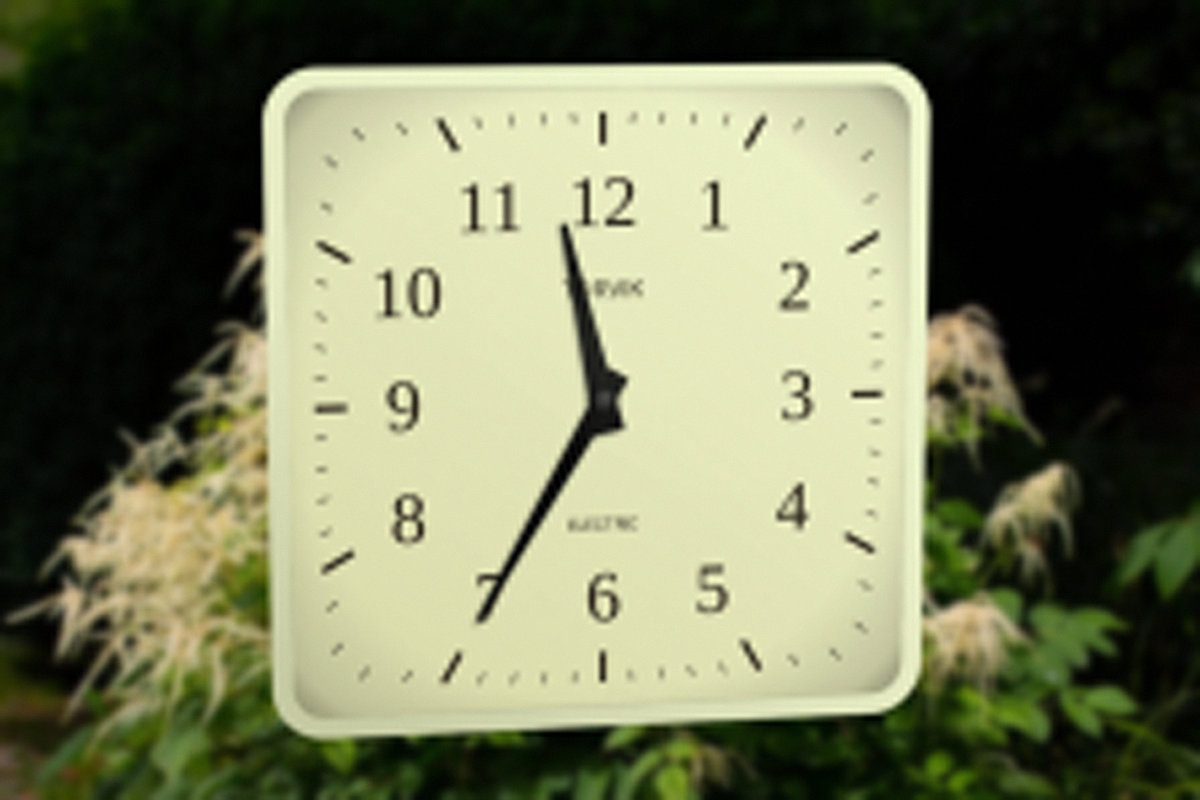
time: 11:35
